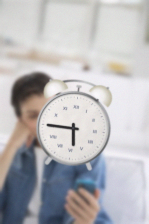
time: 5:45
